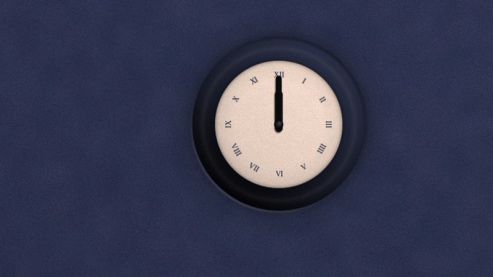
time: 12:00
